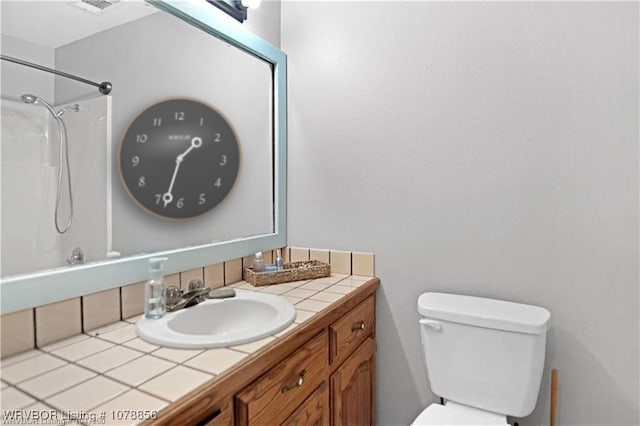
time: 1:33
